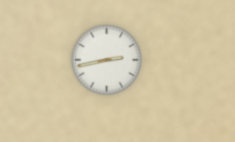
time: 2:43
